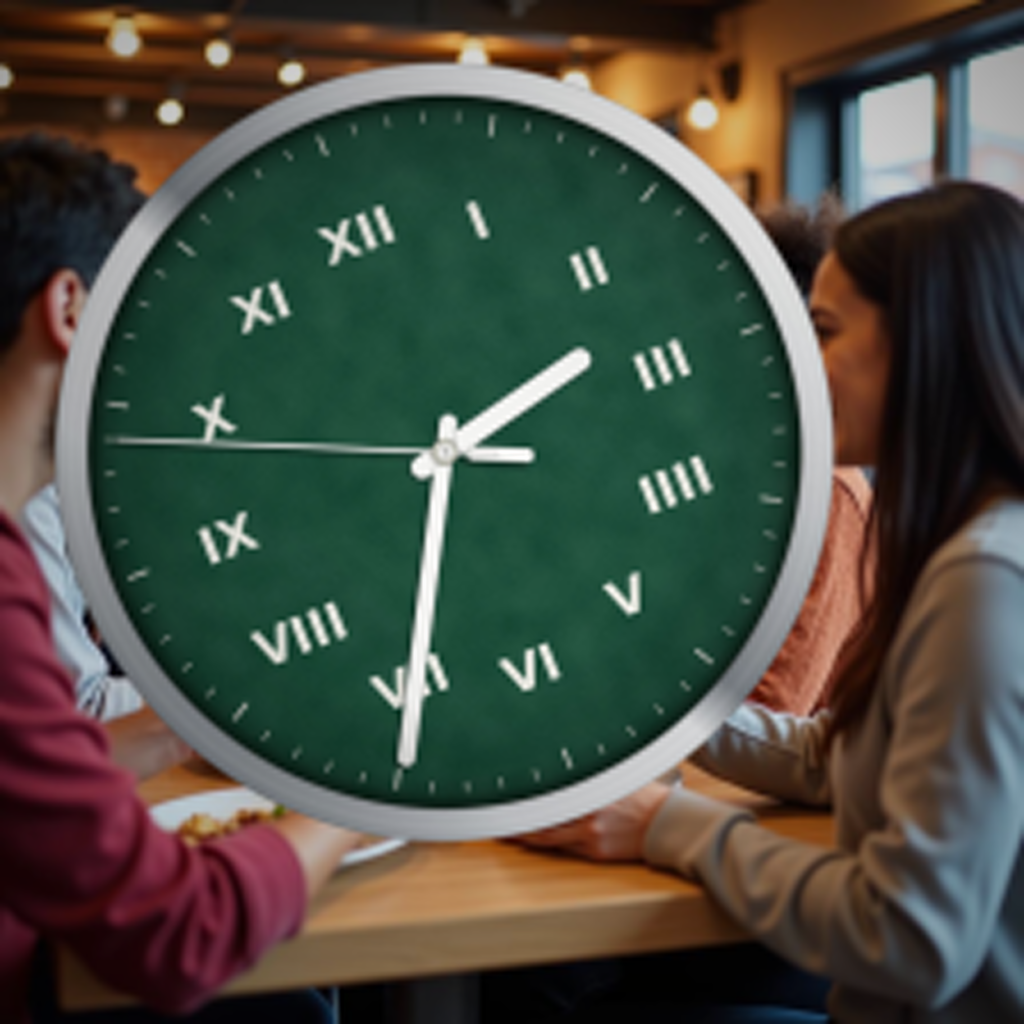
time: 2:34:49
